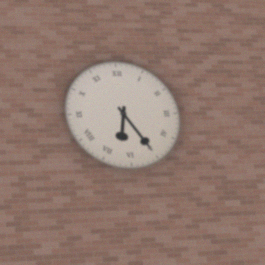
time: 6:25
